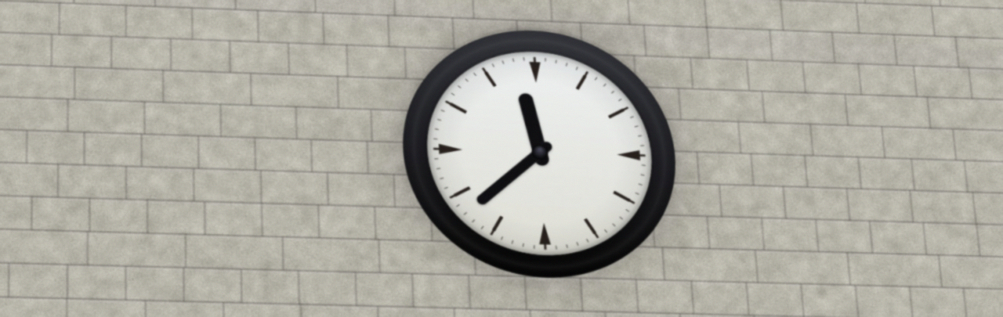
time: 11:38
